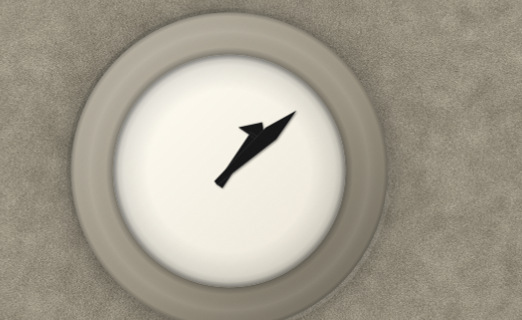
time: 1:08
